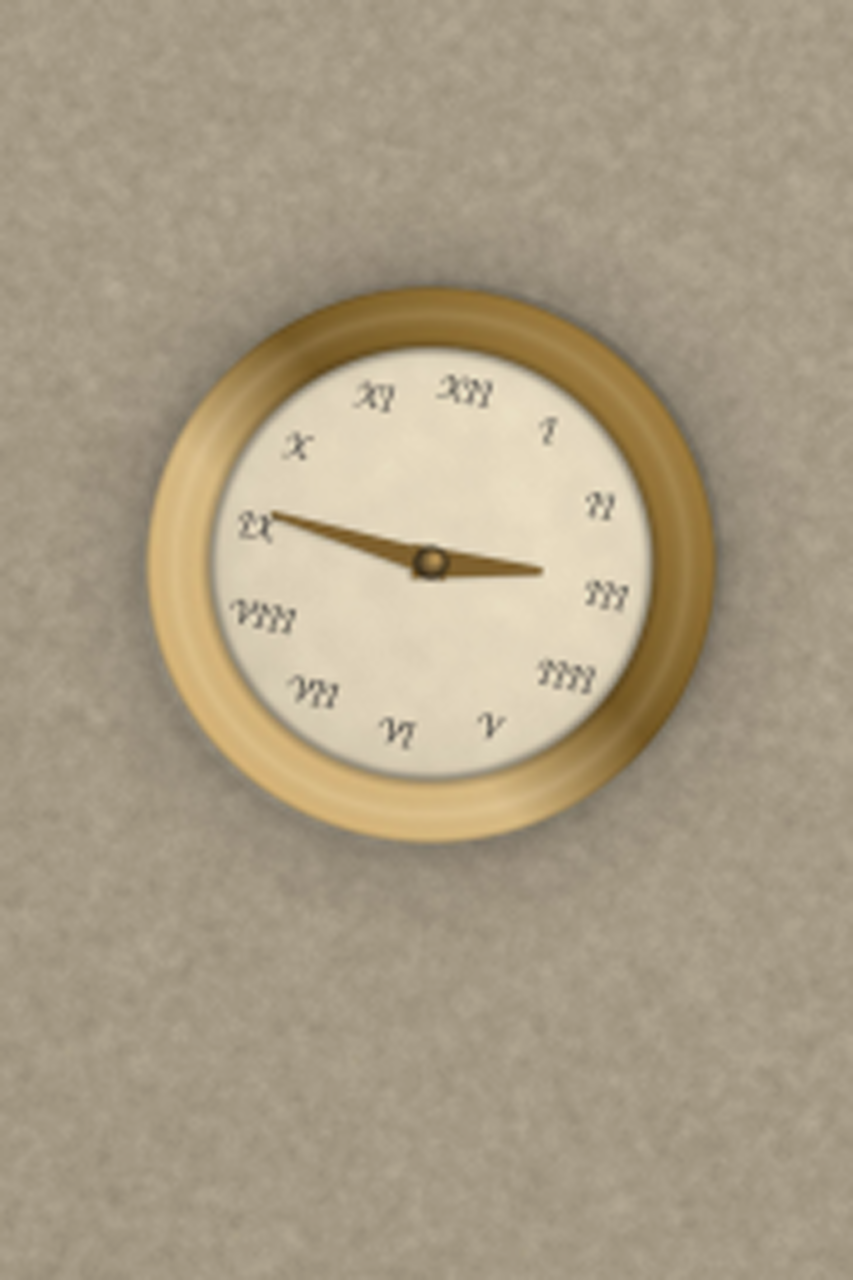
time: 2:46
